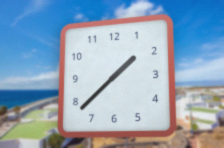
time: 1:38
